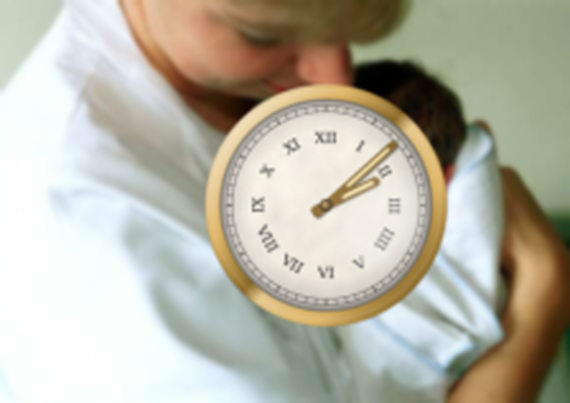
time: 2:08
